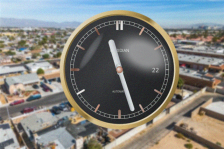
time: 11:27
